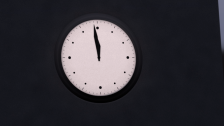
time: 11:59
